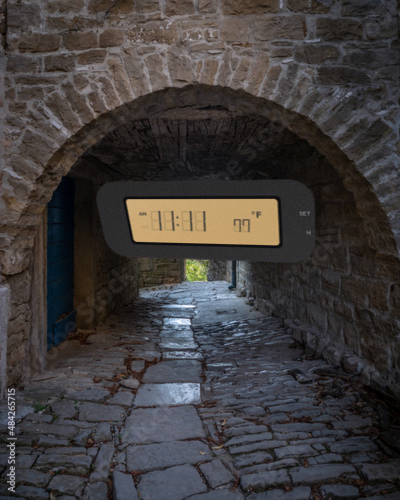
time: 11:11
